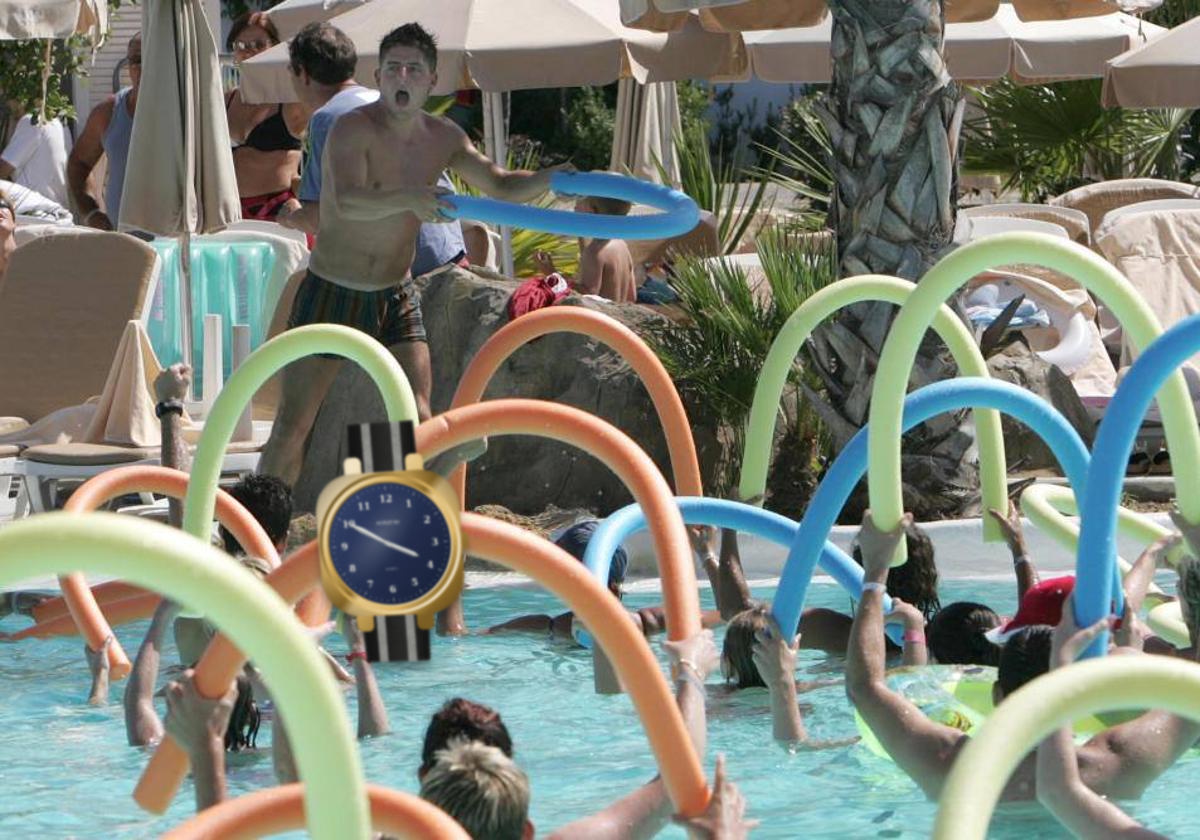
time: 3:50
